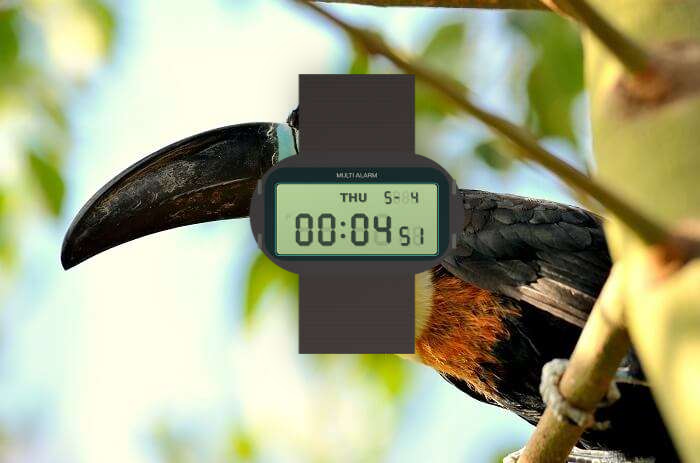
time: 0:04:51
